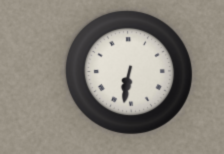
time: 6:32
